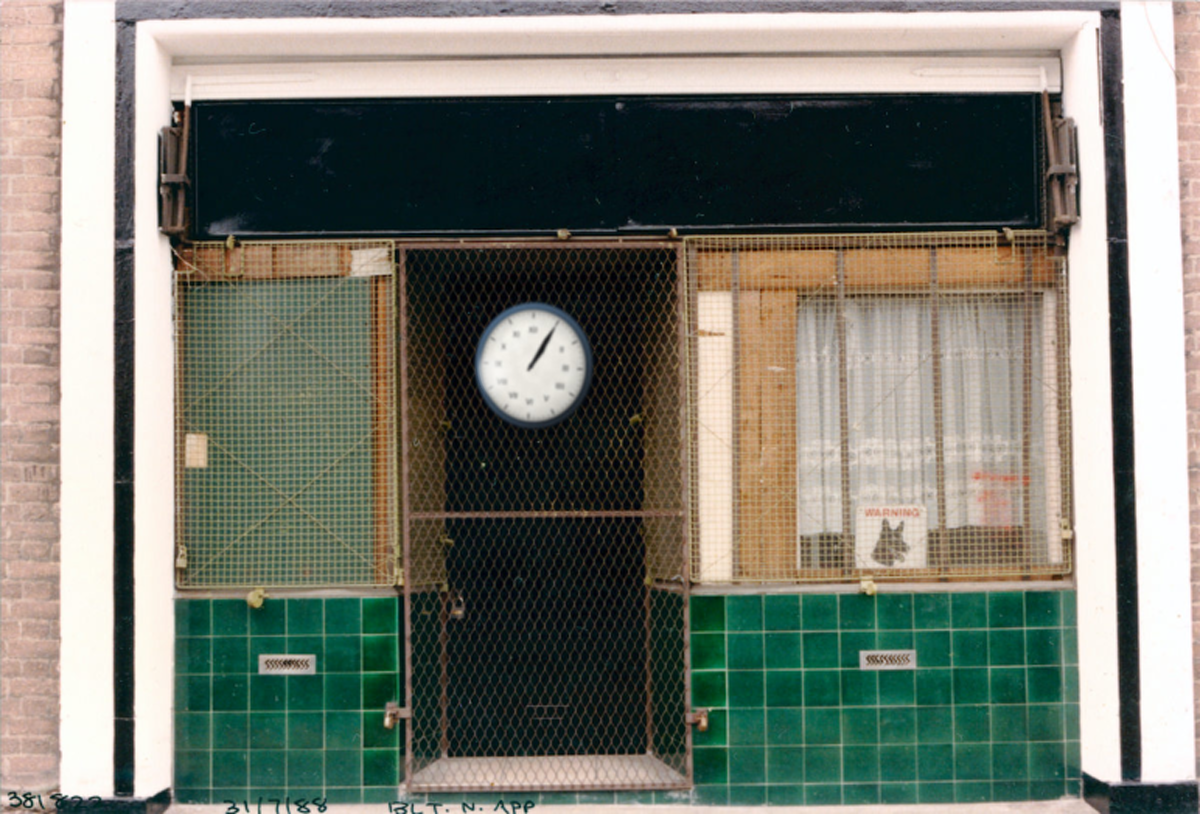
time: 1:05
